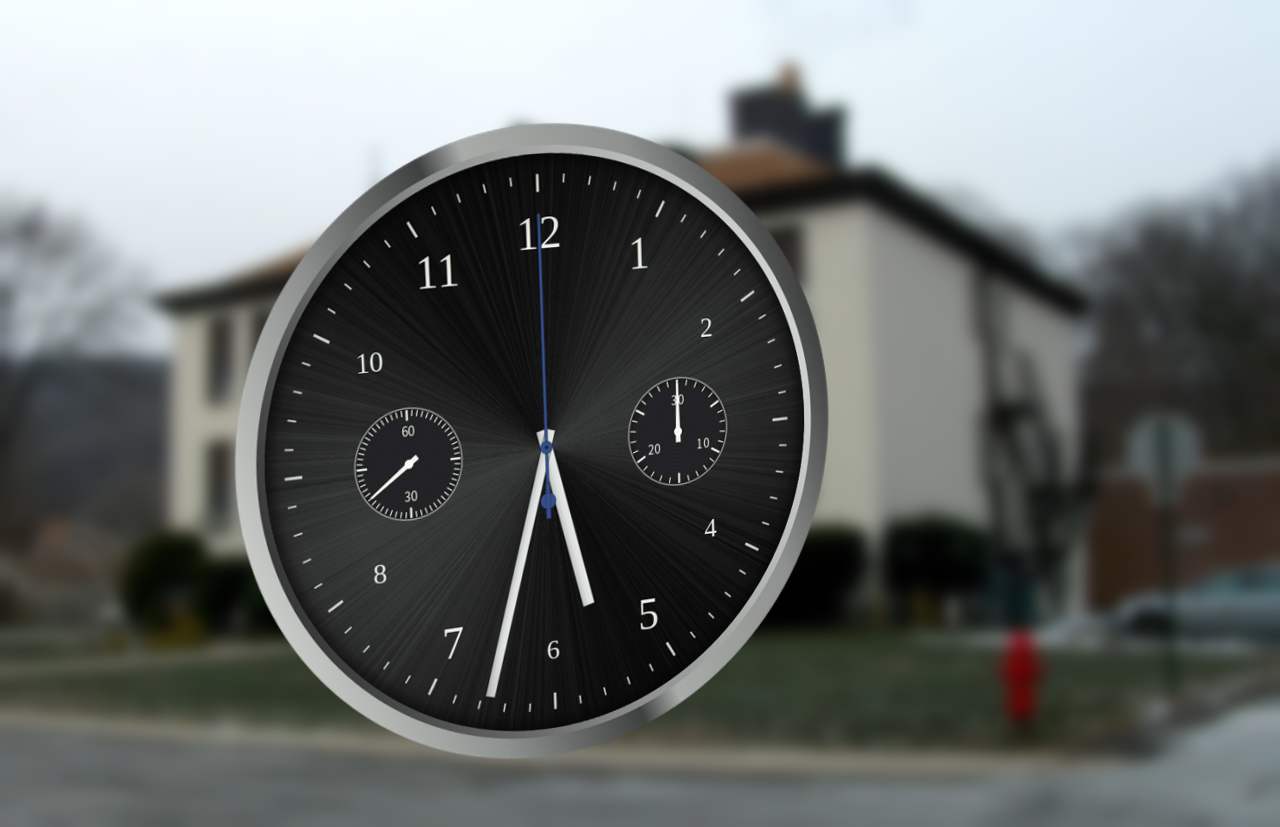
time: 5:32:39
